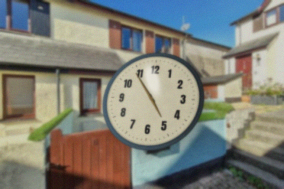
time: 4:54
